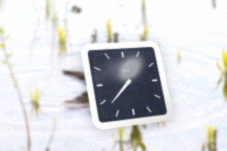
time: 7:38
